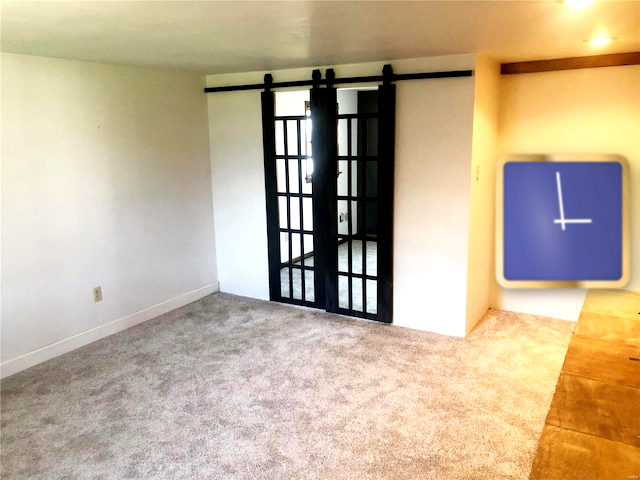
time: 2:59
